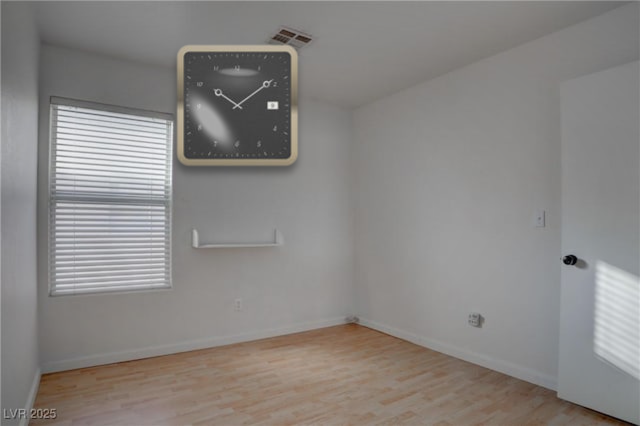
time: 10:09
